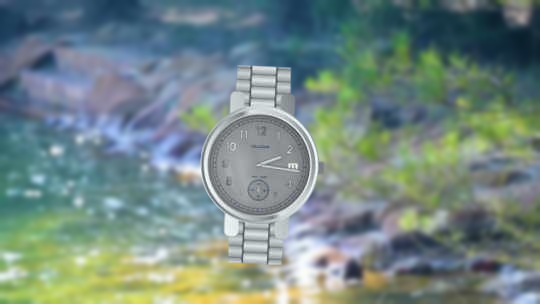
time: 2:16
